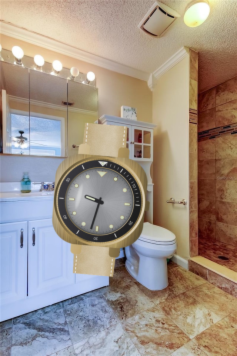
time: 9:32
